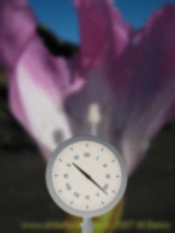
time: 10:22
